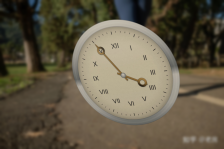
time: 3:55
